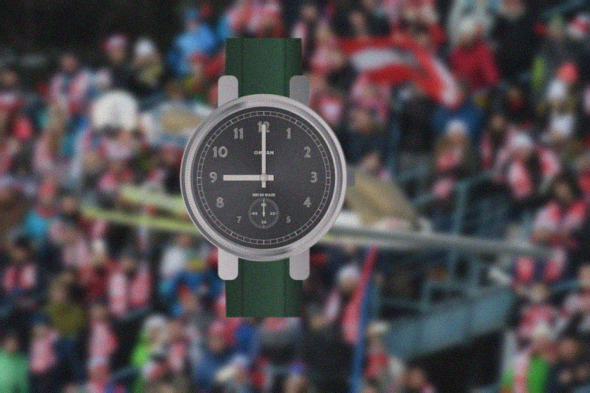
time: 9:00
